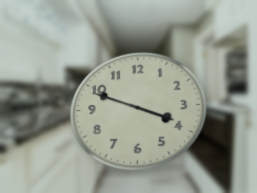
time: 3:49
